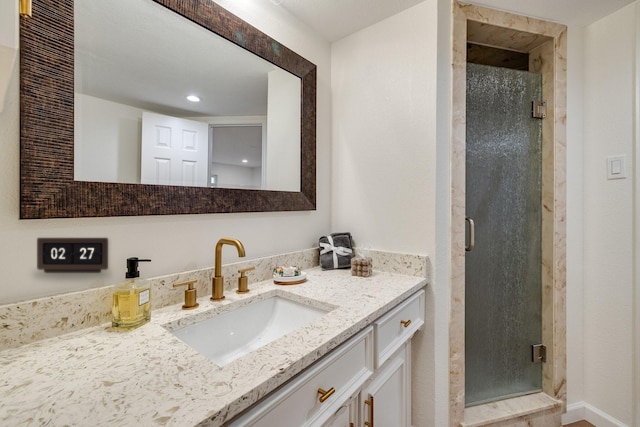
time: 2:27
